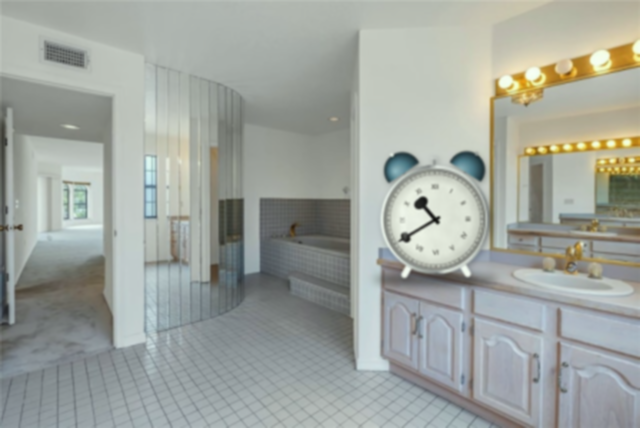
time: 10:40
